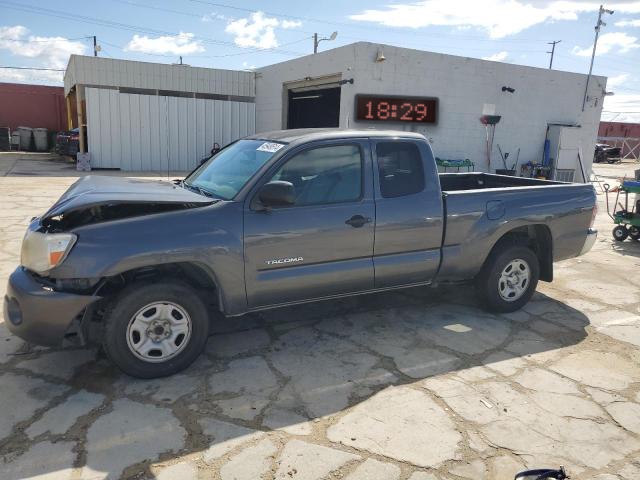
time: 18:29
